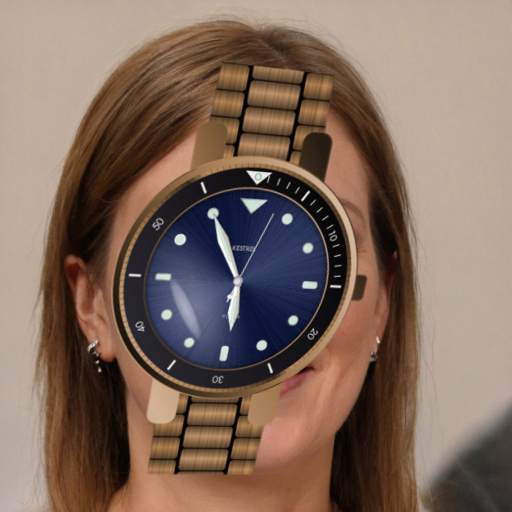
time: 5:55:03
